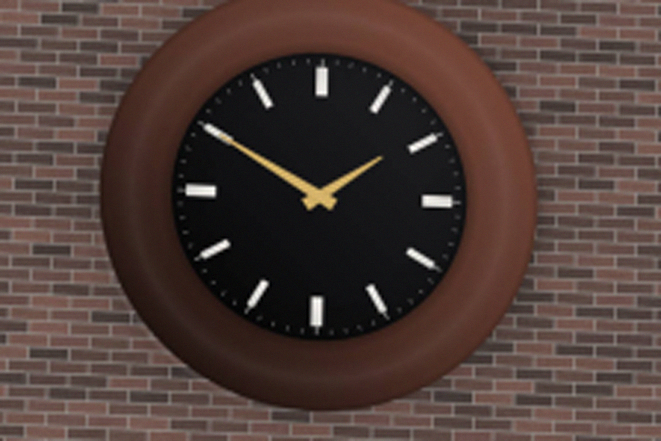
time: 1:50
